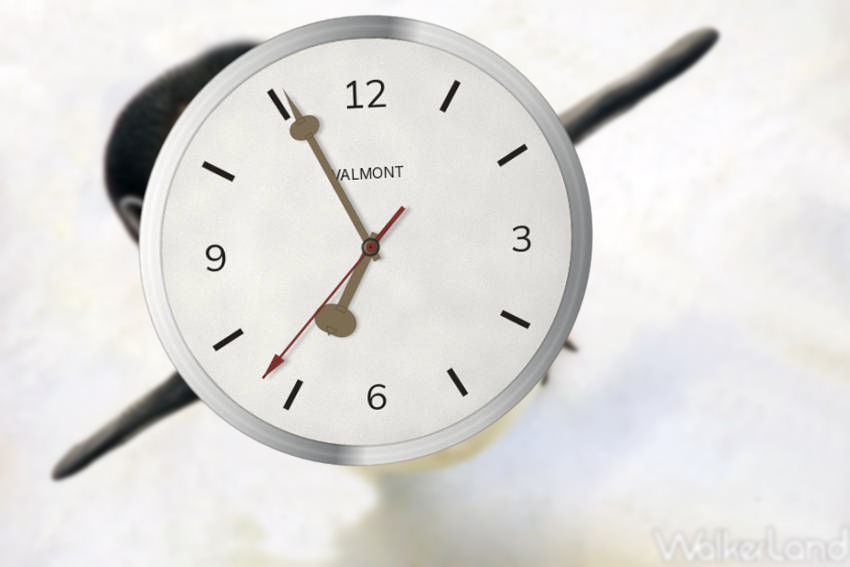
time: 6:55:37
